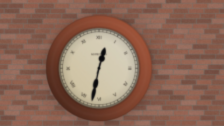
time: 12:32
